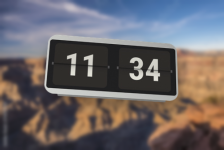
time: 11:34
